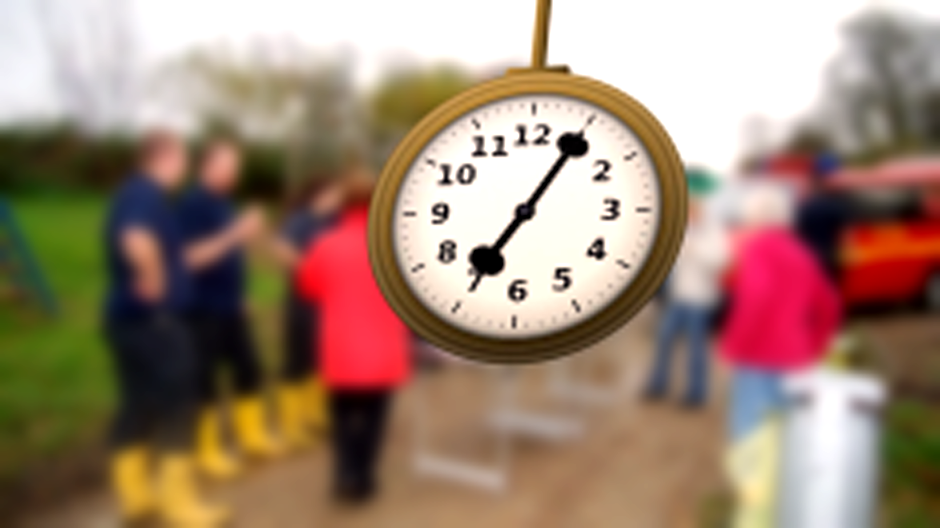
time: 7:05
